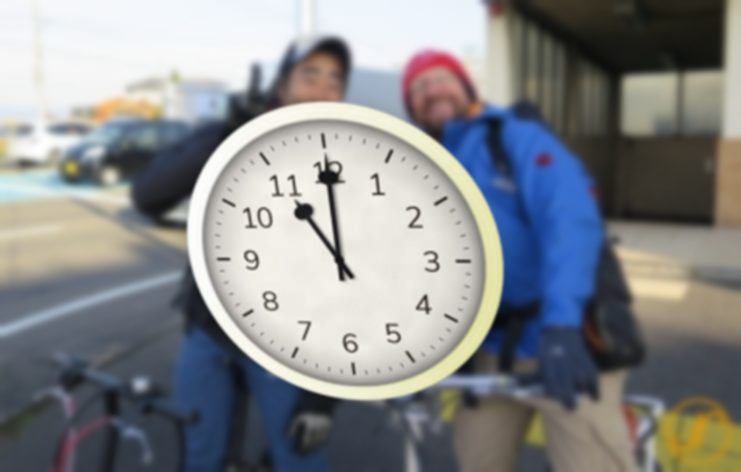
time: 11:00
